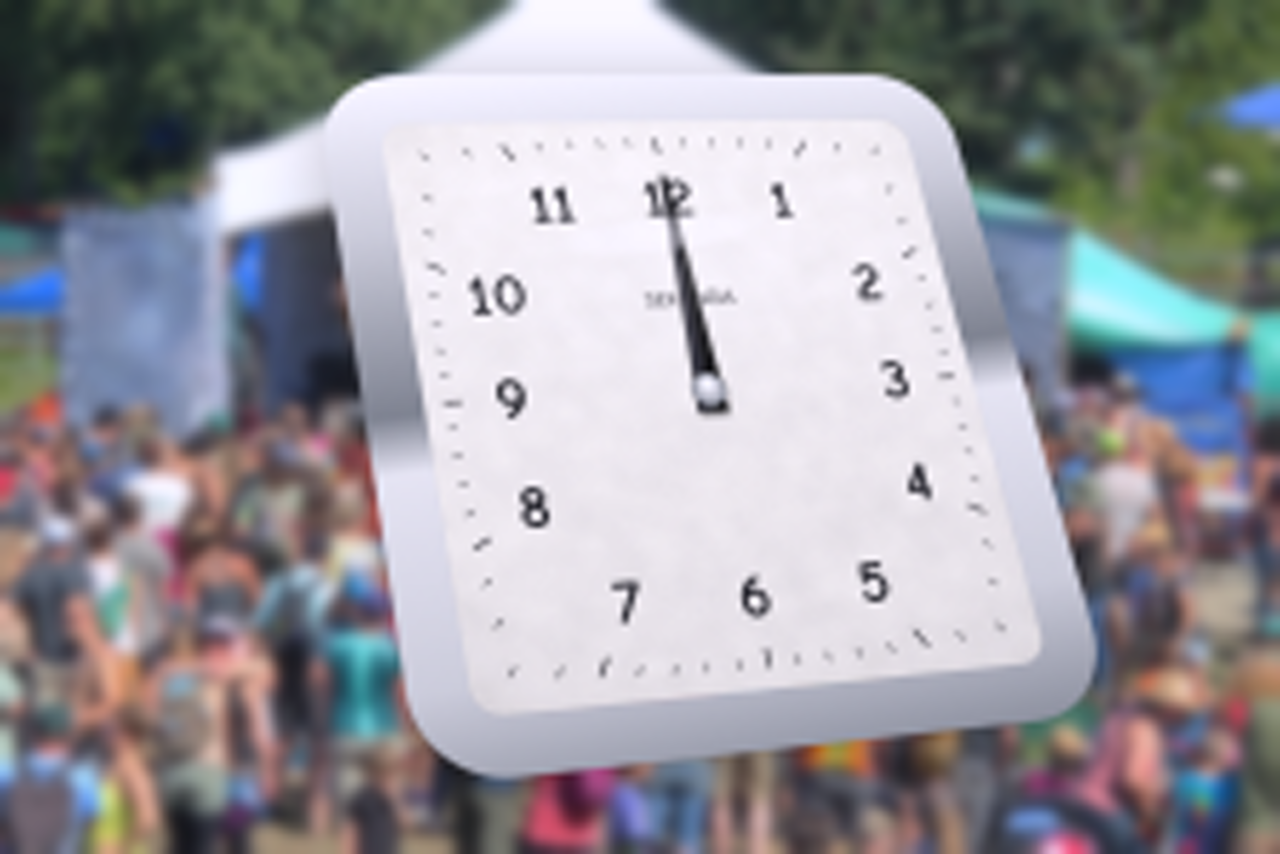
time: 12:00
